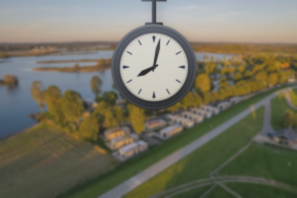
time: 8:02
